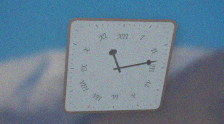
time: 11:13
